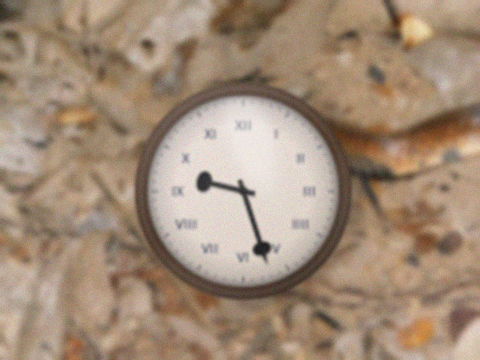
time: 9:27
